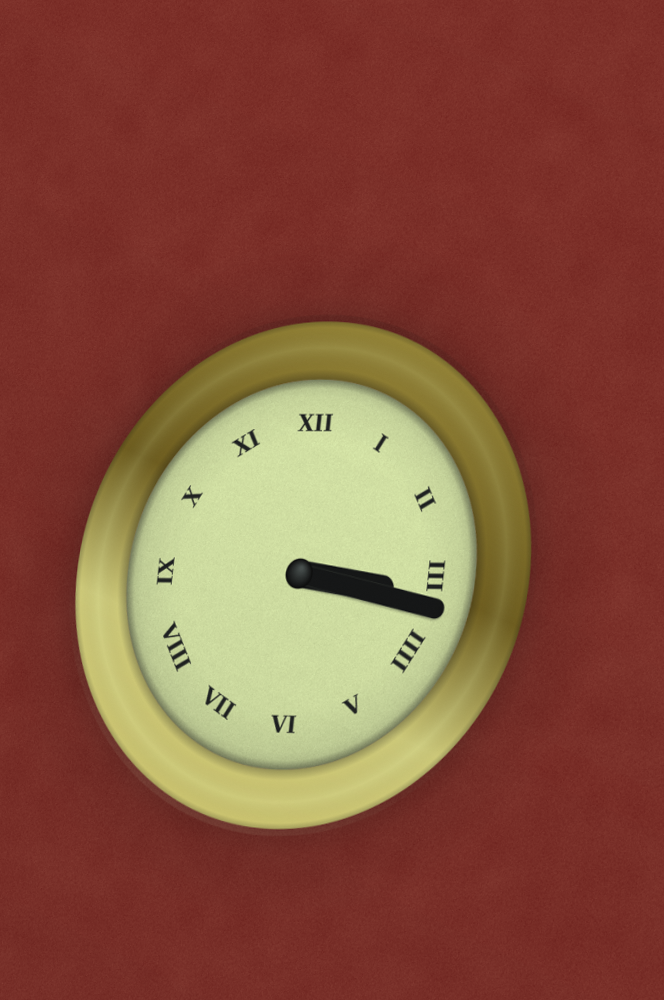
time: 3:17
